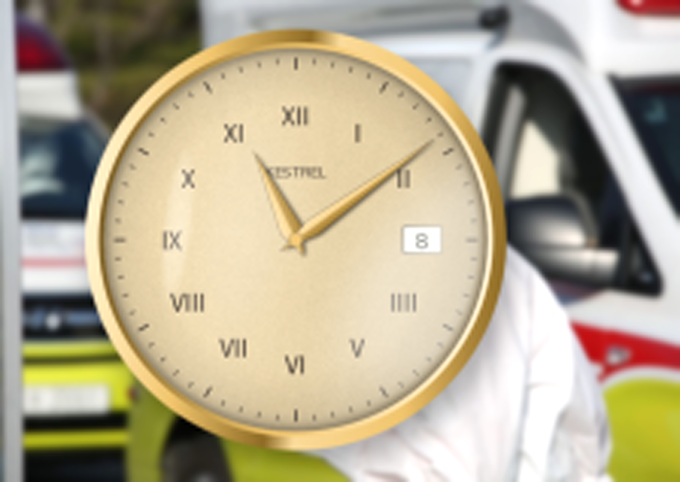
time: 11:09
